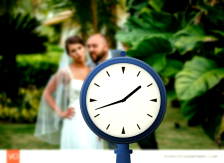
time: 1:42
